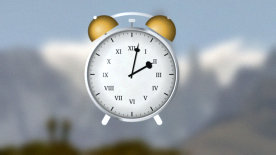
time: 2:02
